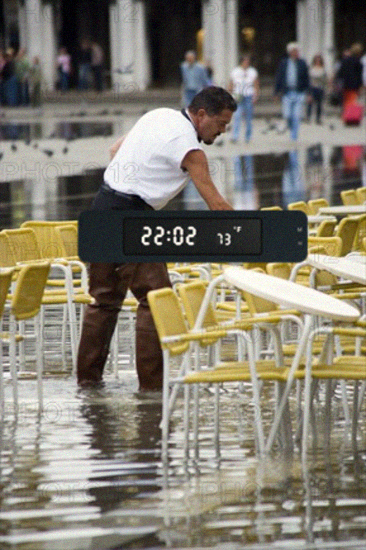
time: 22:02
